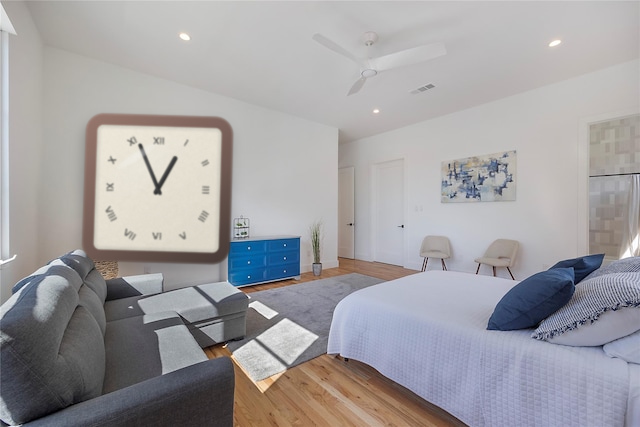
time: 12:56
